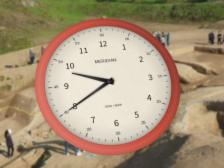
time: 9:40
